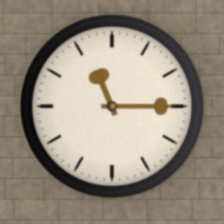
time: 11:15
